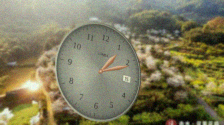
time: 1:11
